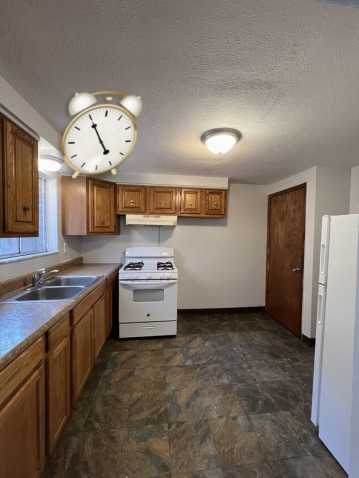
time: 4:55
